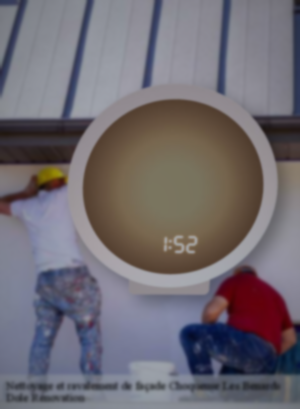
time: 1:52
